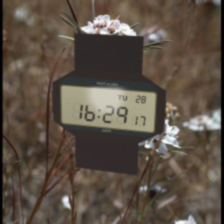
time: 16:29:17
